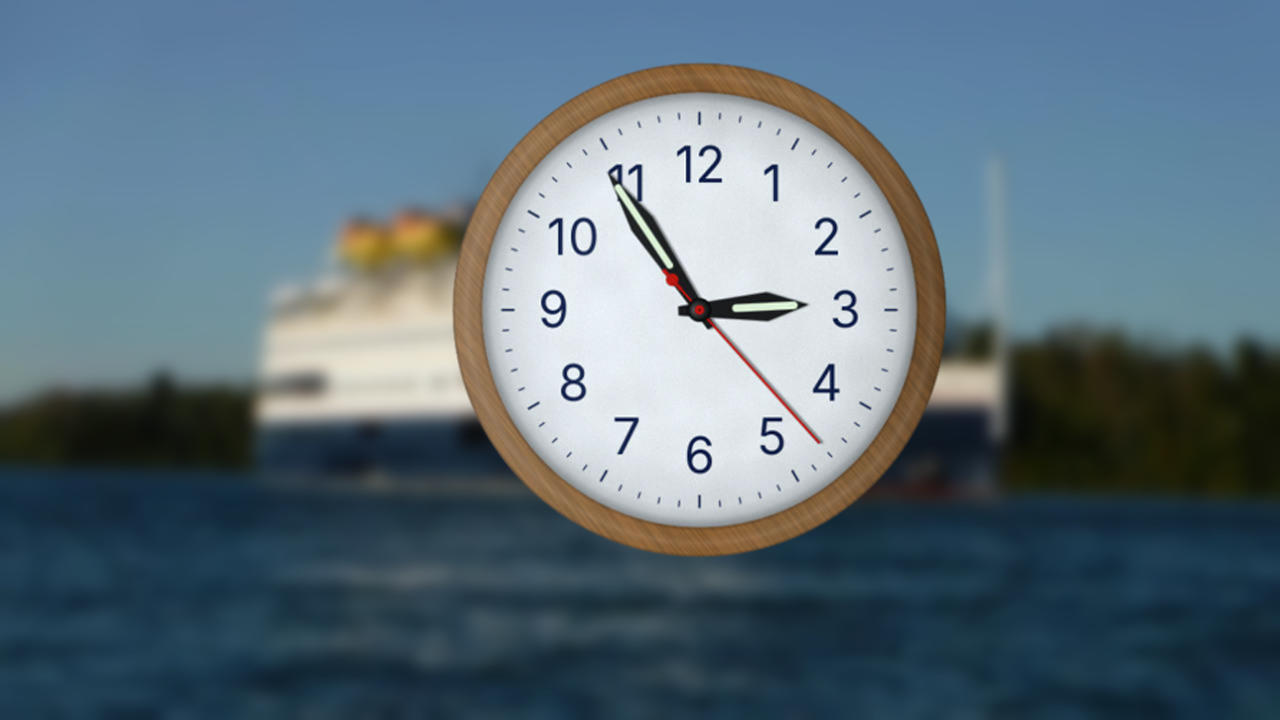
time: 2:54:23
